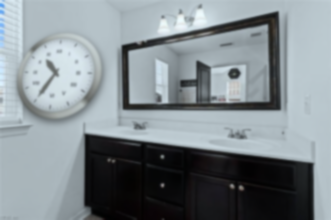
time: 10:35
